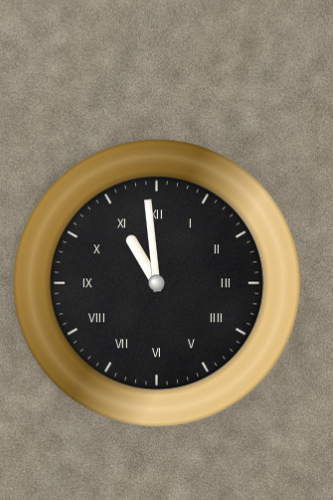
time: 10:59
